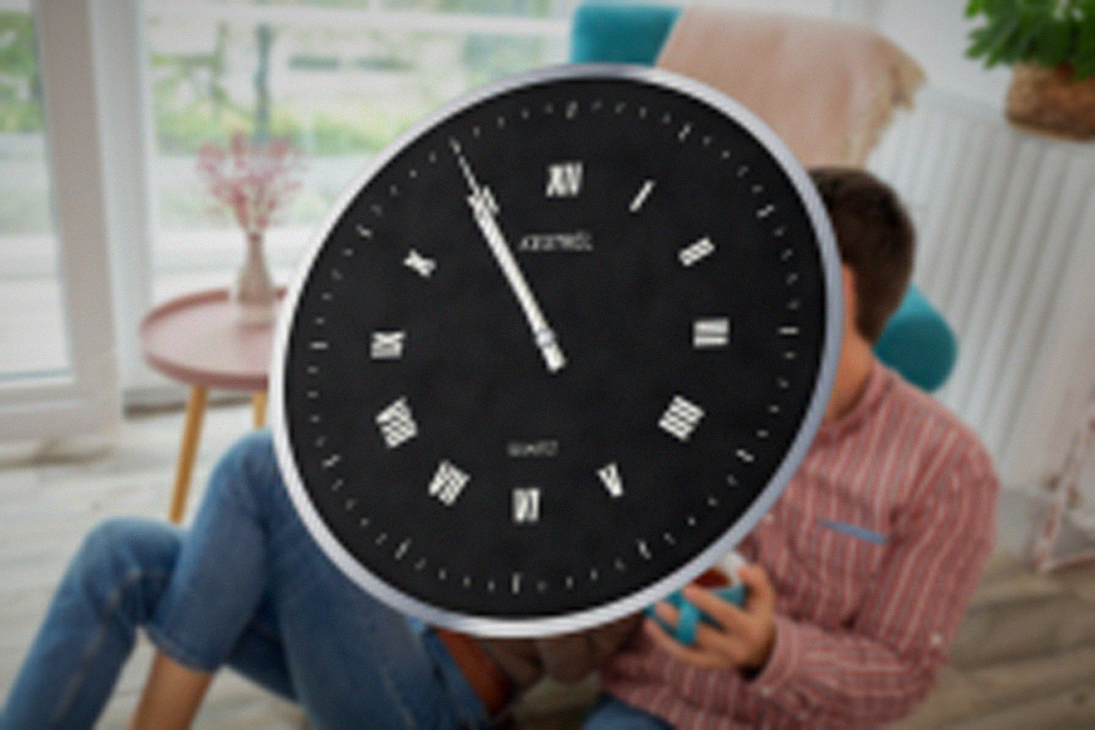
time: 10:55
